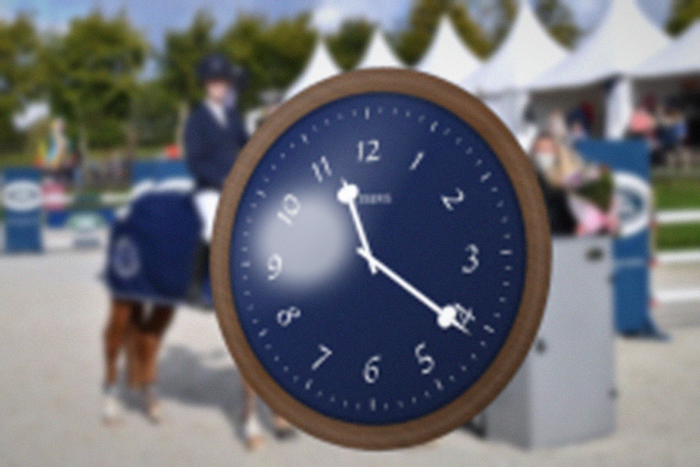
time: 11:21
